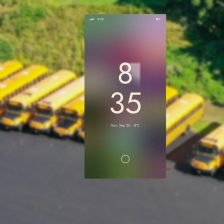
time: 8:35
